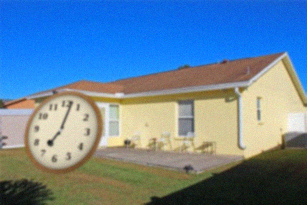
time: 7:02
